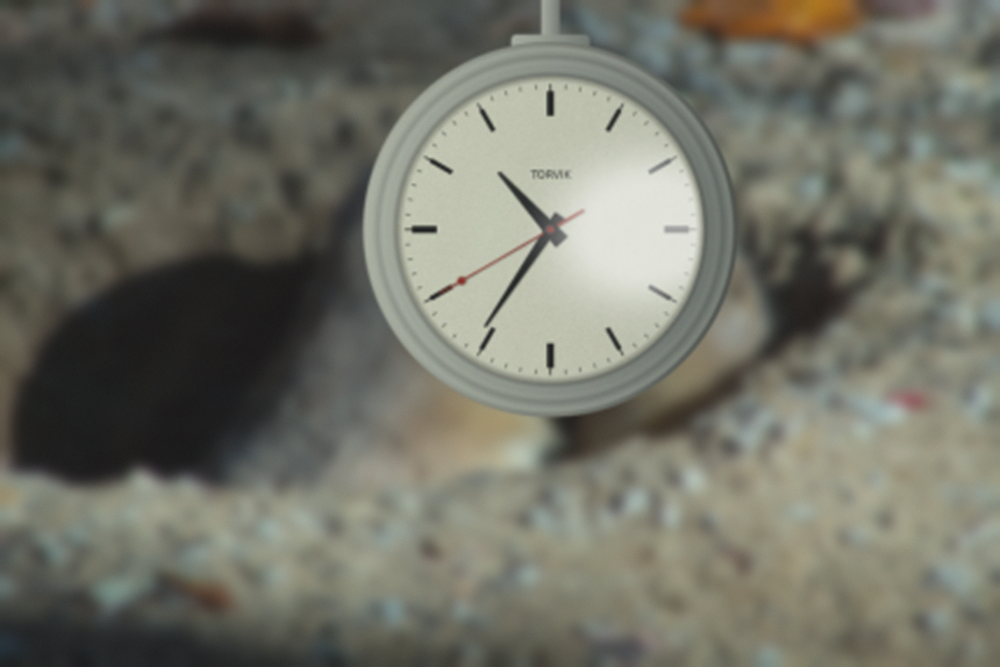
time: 10:35:40
